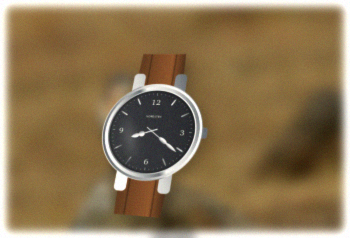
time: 8:21
